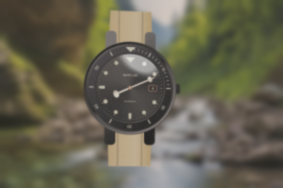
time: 8:11
